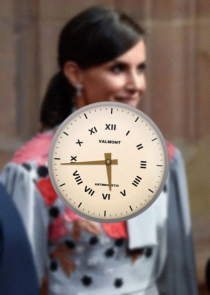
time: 5:44
